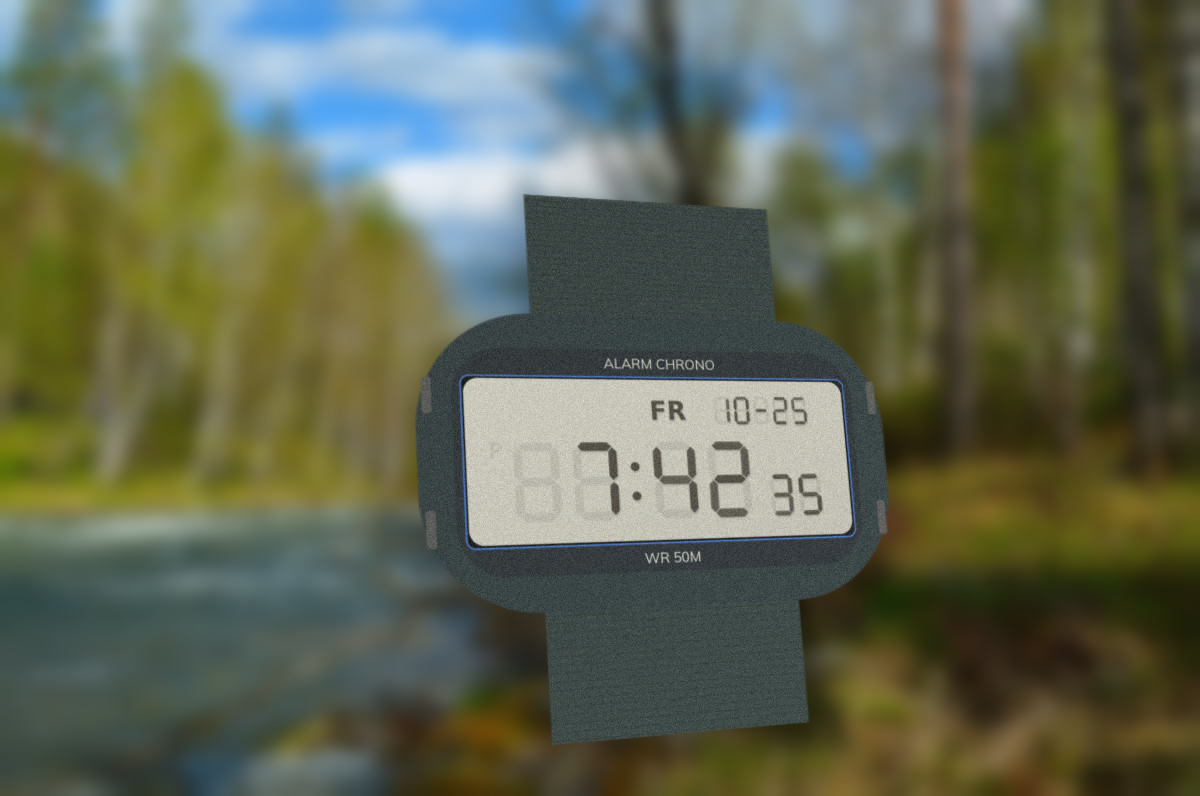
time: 7:42:35
